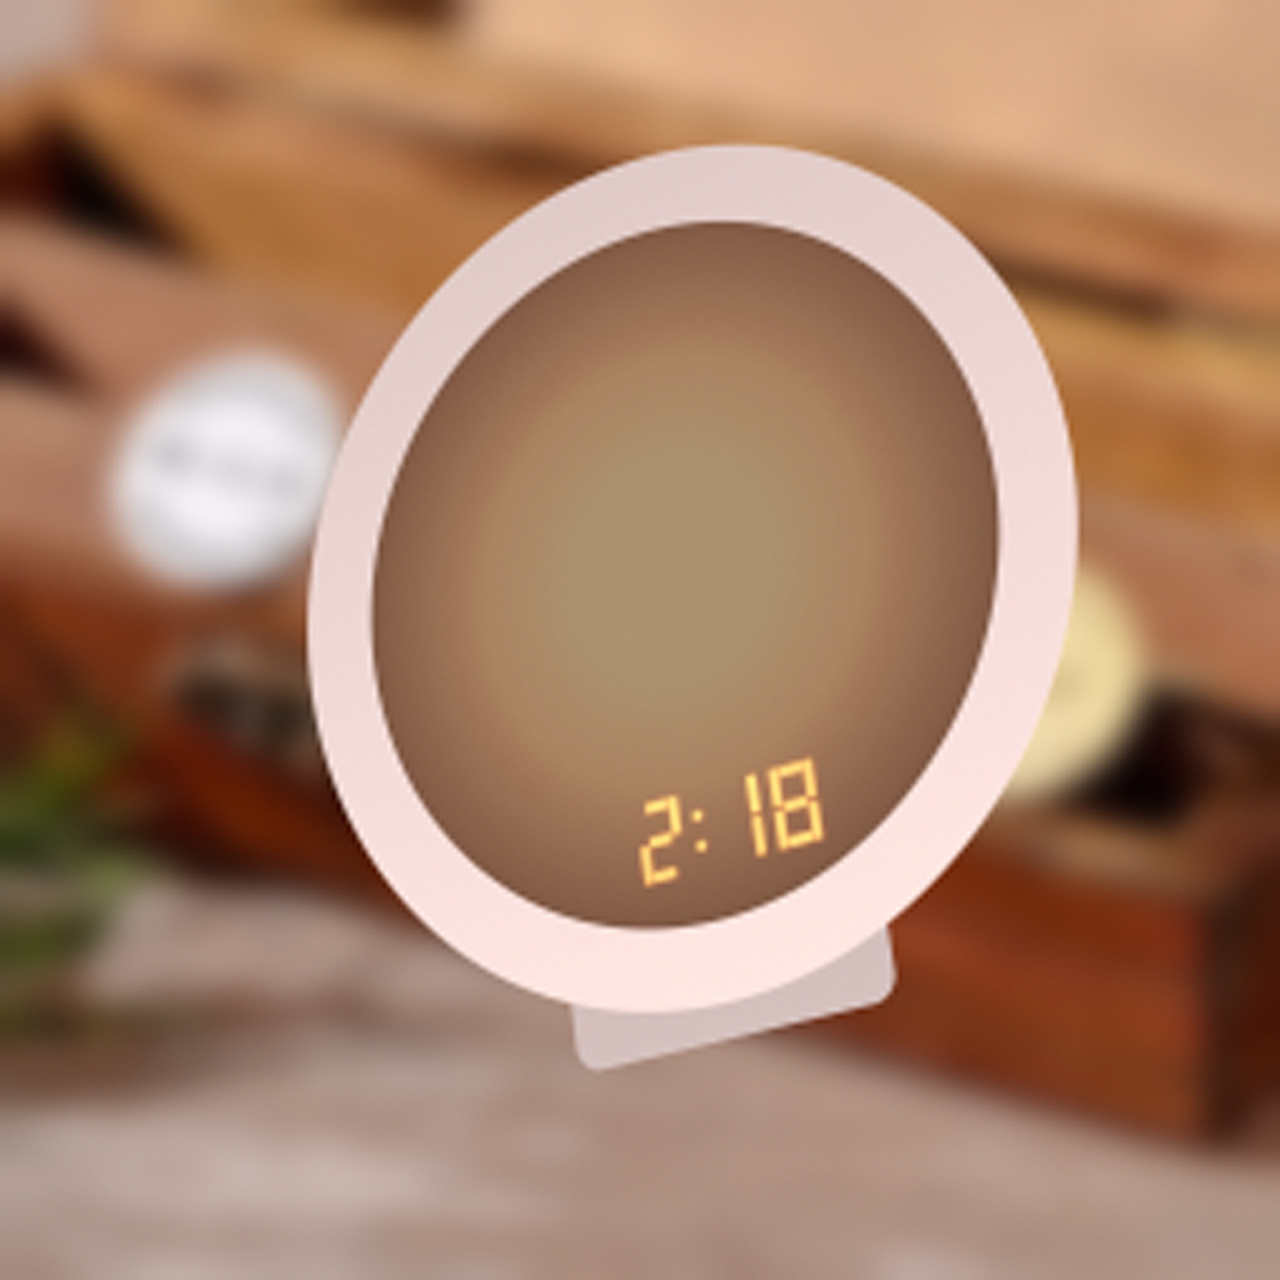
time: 2:18
